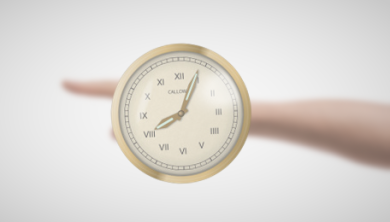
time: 8:04
